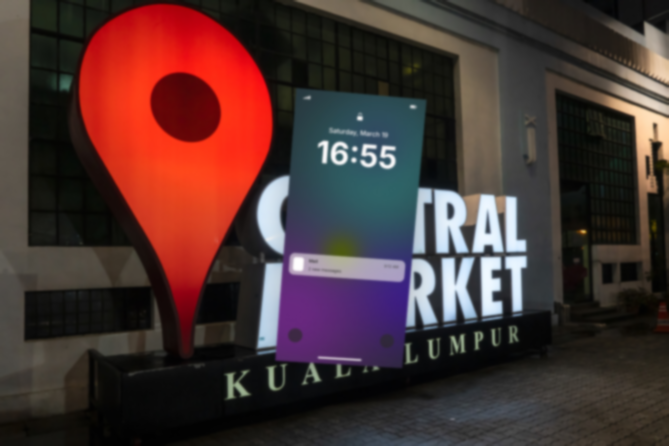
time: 16:55
